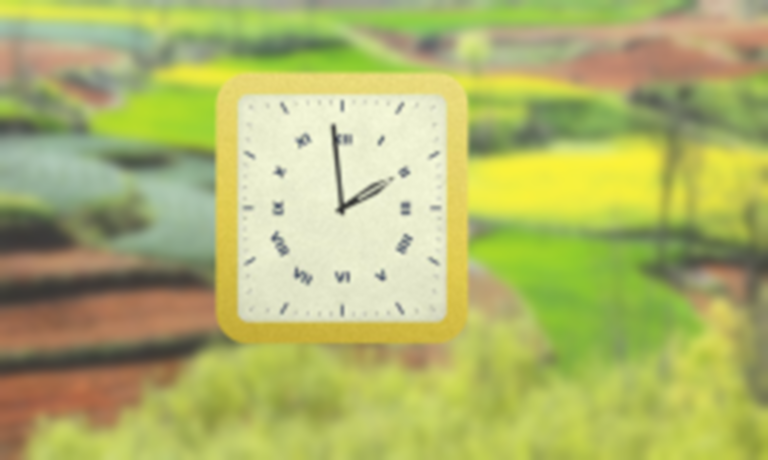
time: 1:59
